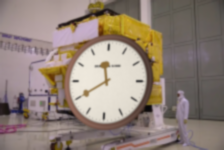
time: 11:40
